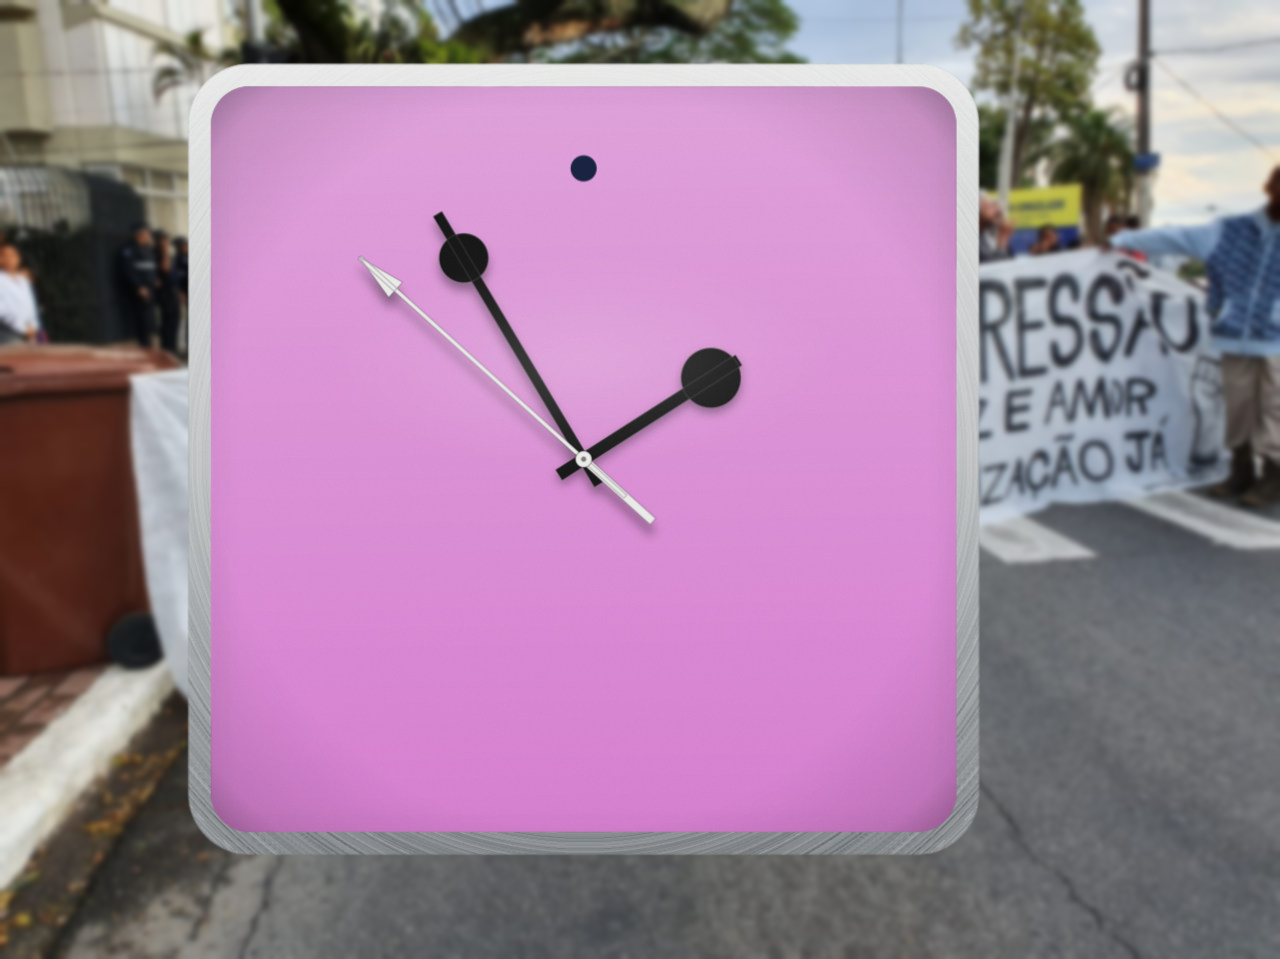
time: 1:54:52
